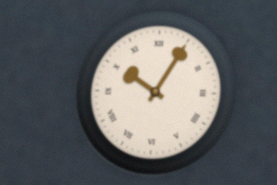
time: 10:05
